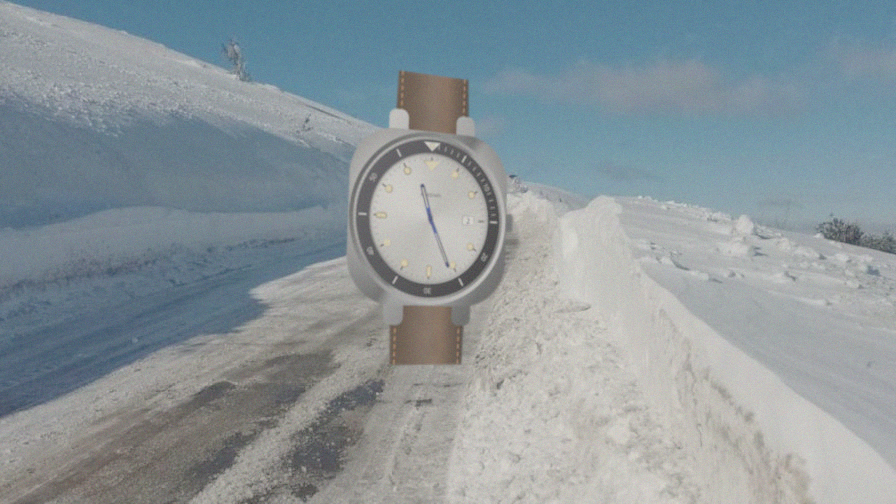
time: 11:26
